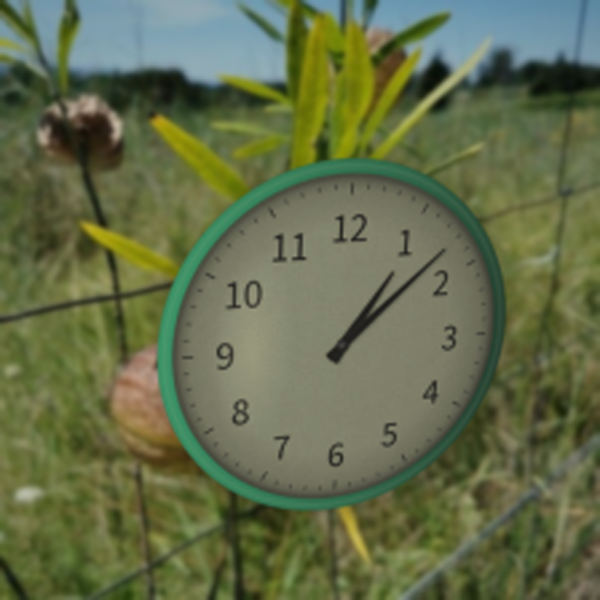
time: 1:08
